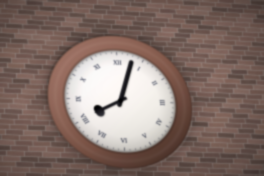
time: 8:03
